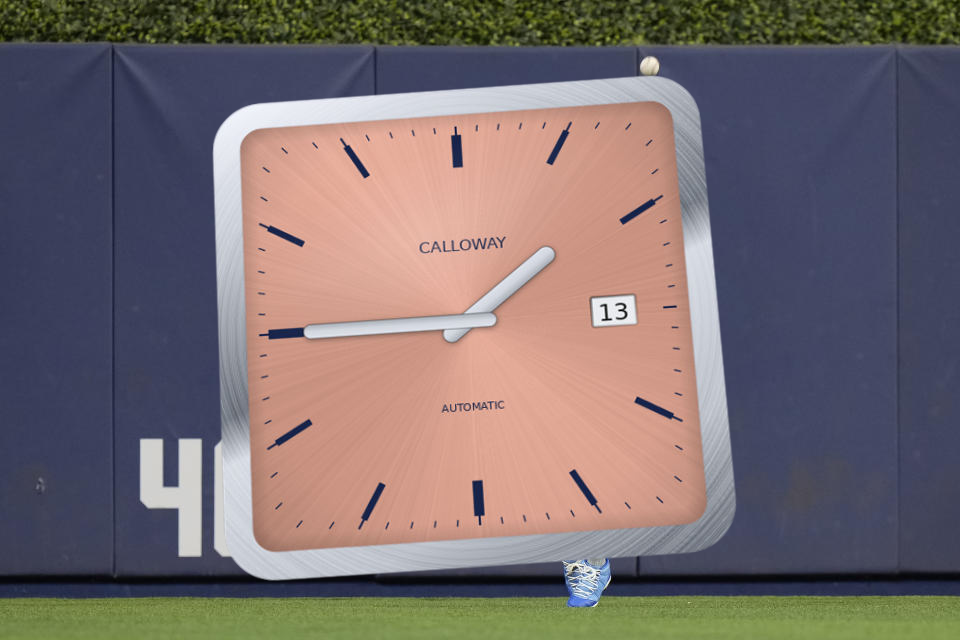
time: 1:45
